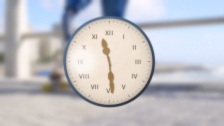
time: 11:29
